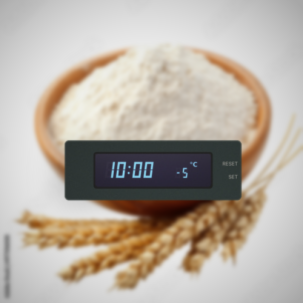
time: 10:00
